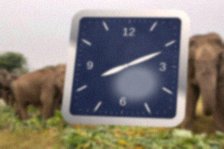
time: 8:11
